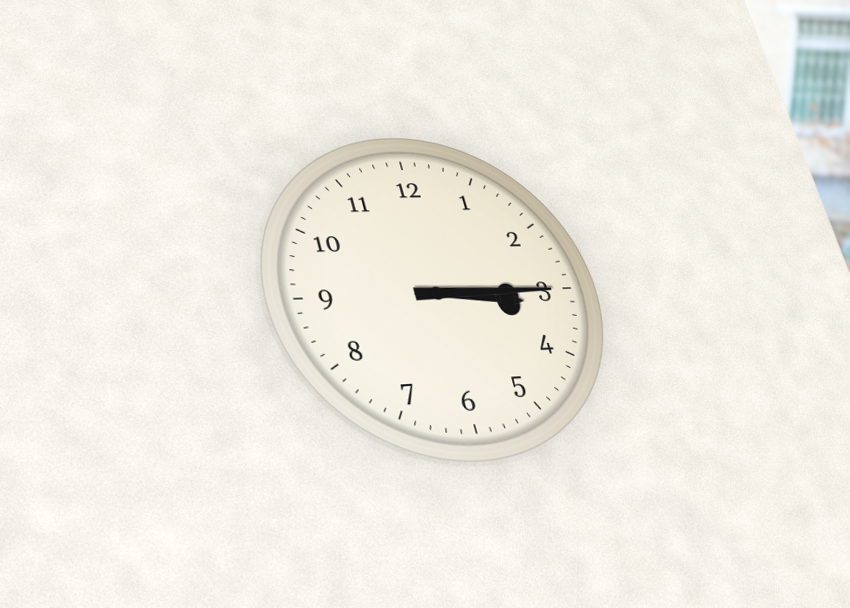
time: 3:15
